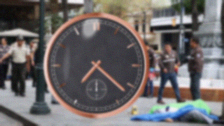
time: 7:22
